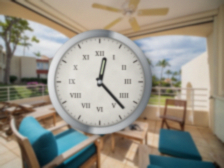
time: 12:23
